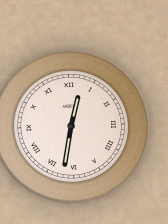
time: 12:32
